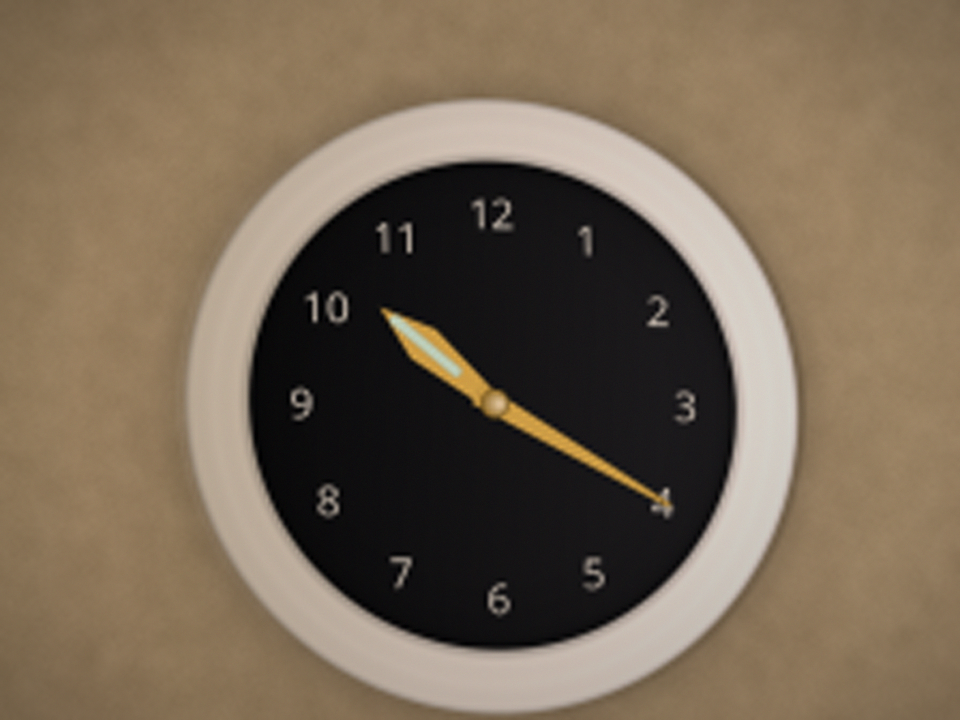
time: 10:20
